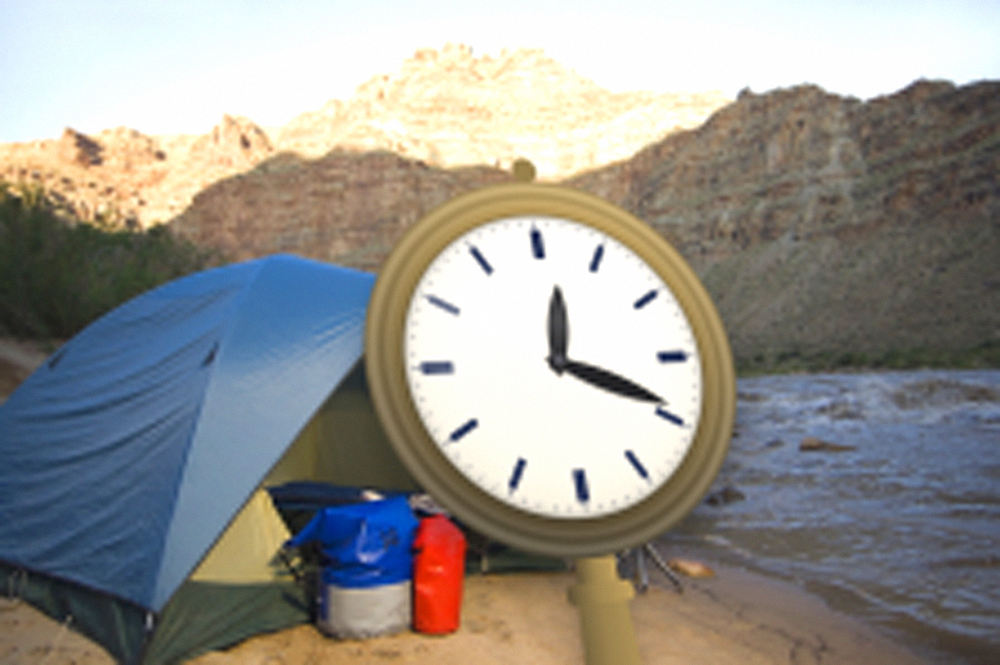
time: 12:19
